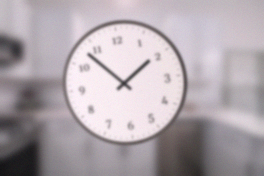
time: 1:53
